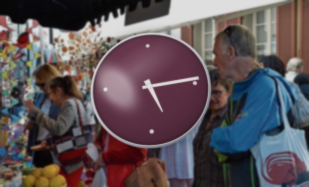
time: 5:14
